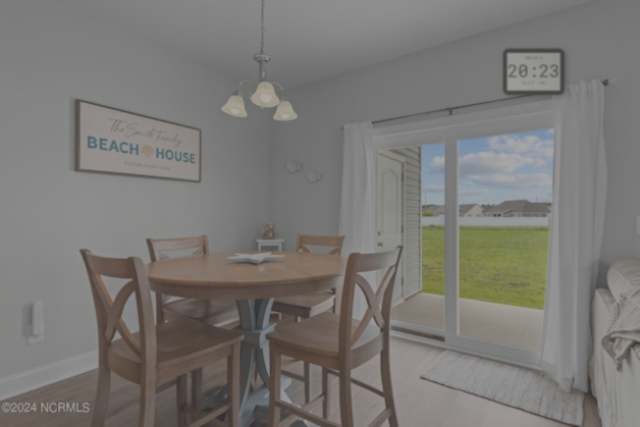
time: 20:23
